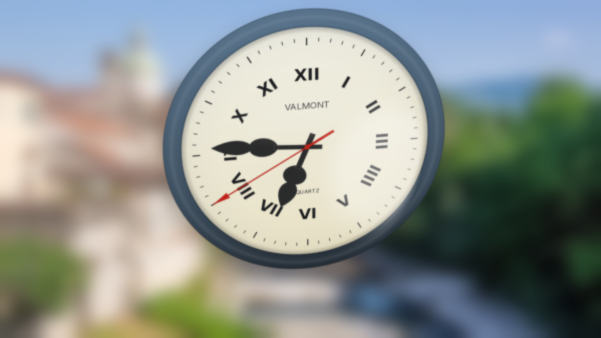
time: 6:45:40
